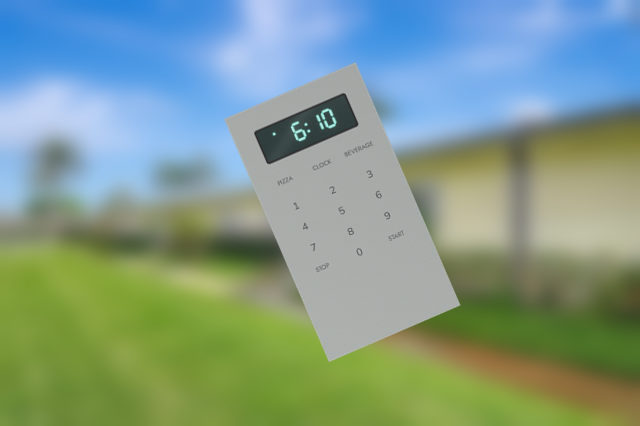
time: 6:10
